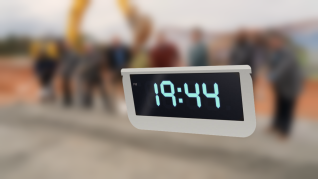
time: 19:44
